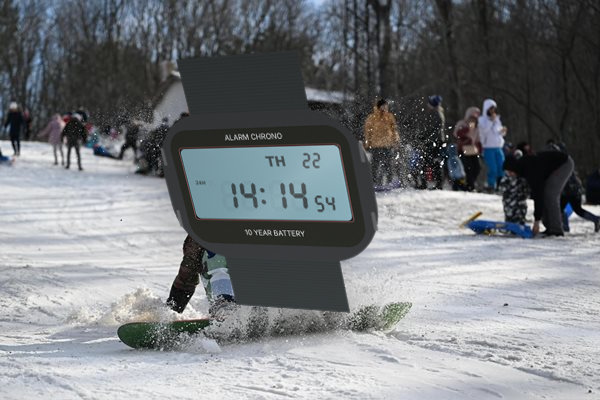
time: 14:14:54
